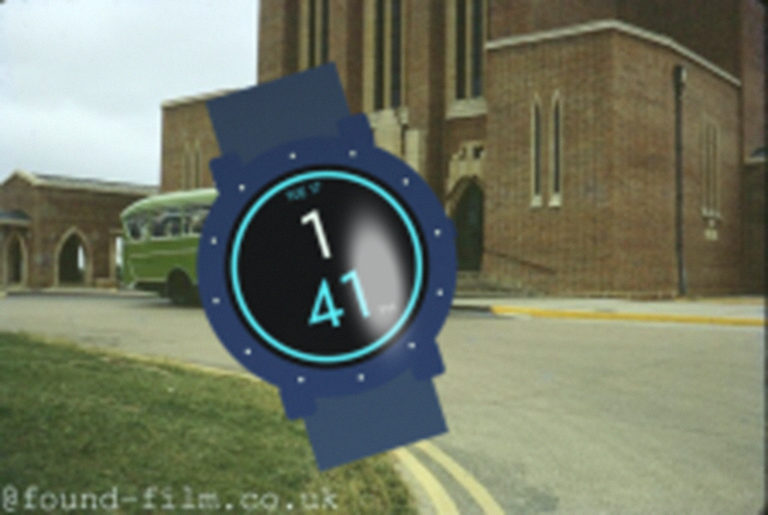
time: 1:41
